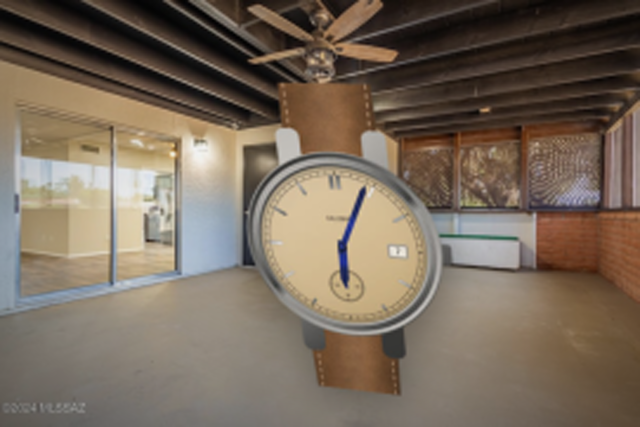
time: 6:04
